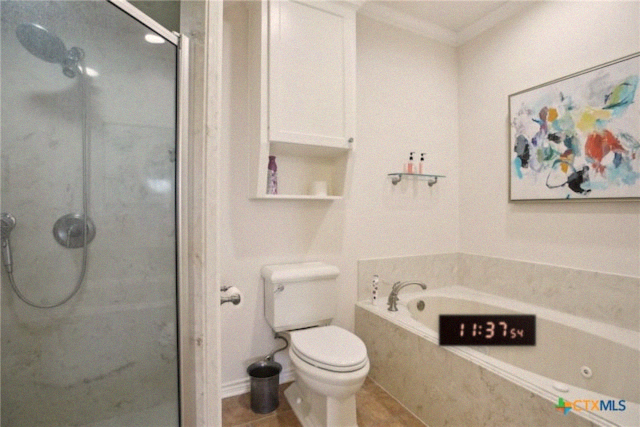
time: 11:37
